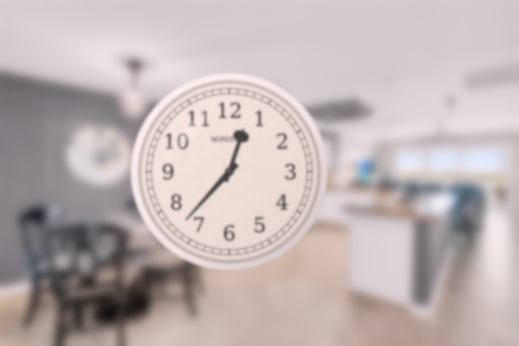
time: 12:37
